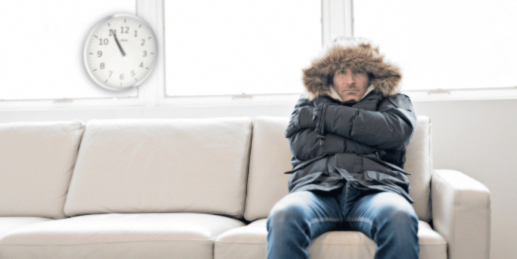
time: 10:55
